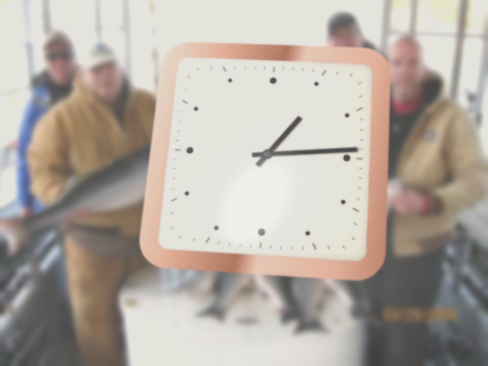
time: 1:14
